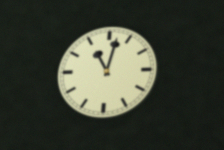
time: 11:02
